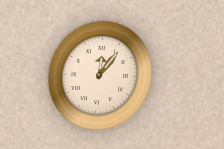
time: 12:06
